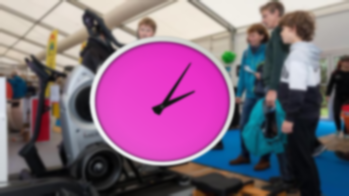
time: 2:05
